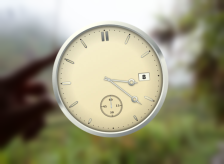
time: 3:22
